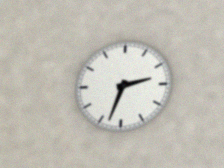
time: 2:33
